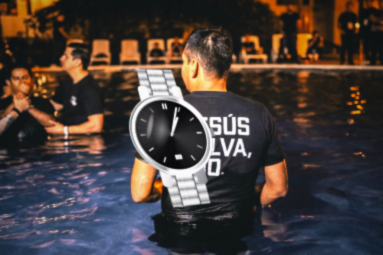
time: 1:04
